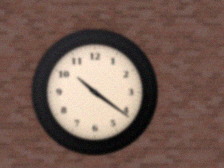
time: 10:21
